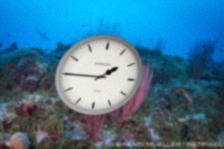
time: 1:45
